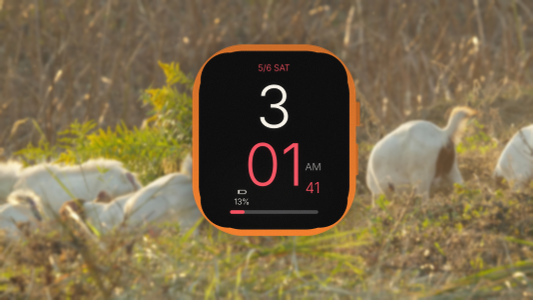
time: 3:01:41
